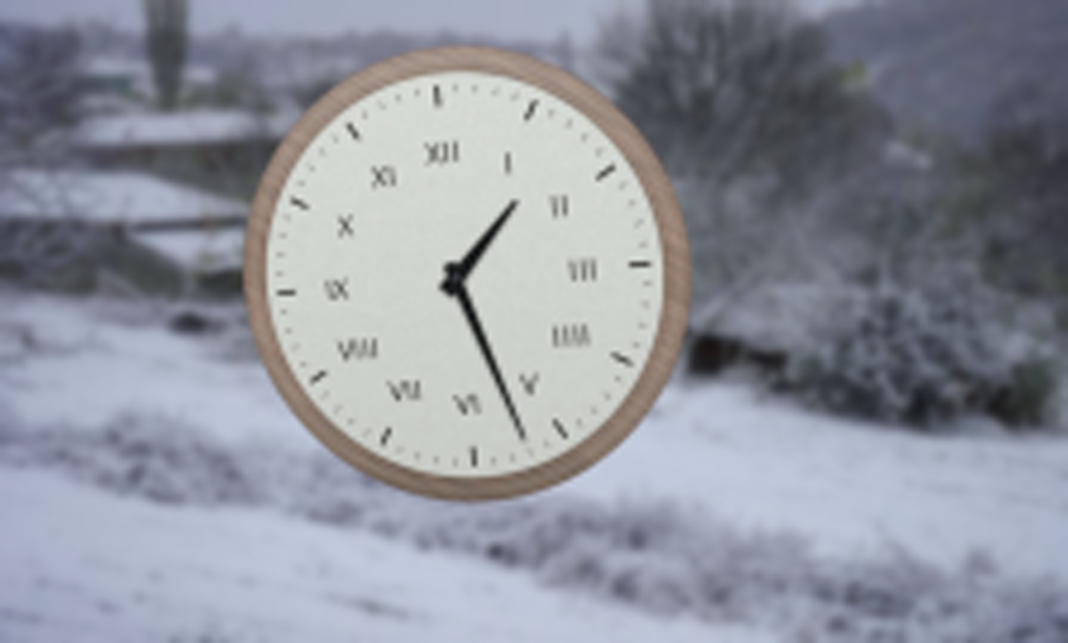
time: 1:27
